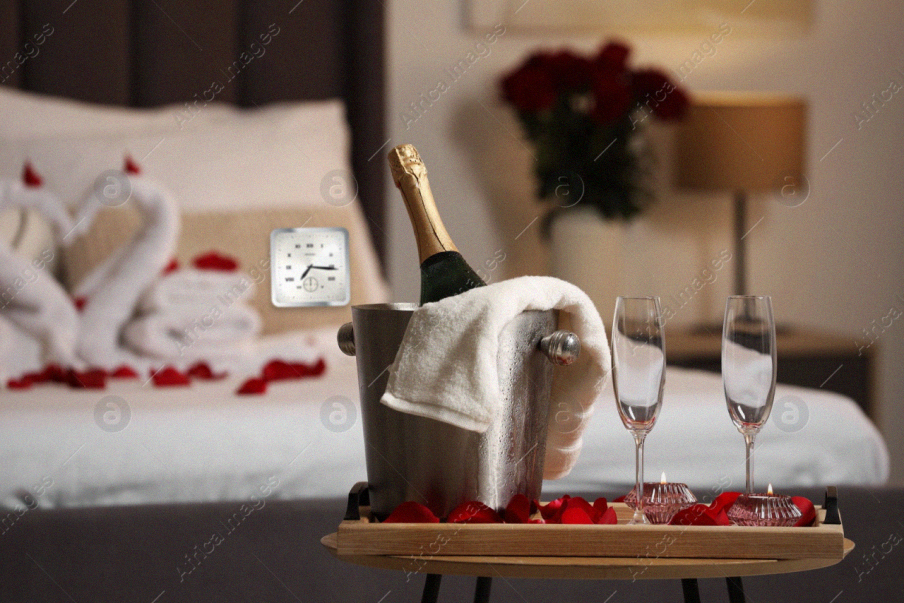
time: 7:16
